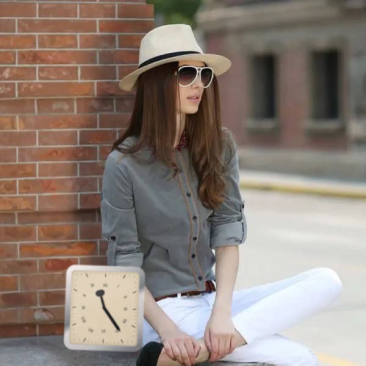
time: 11:24
